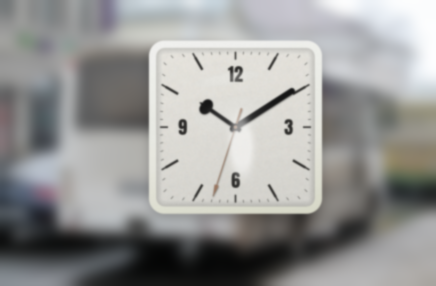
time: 10:09:33
